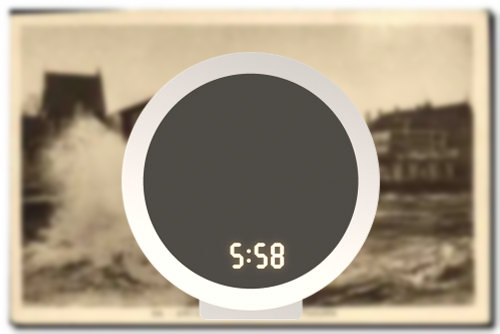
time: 5:58
